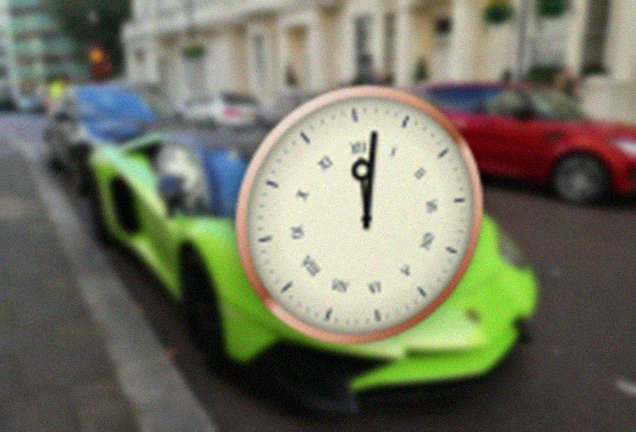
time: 12:02
